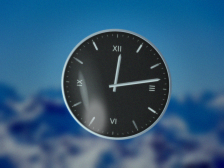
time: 12:13
